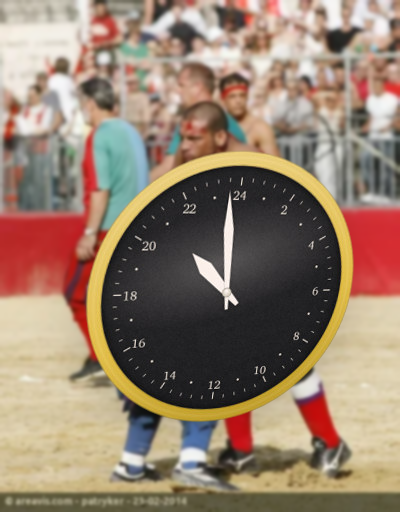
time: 20:59
